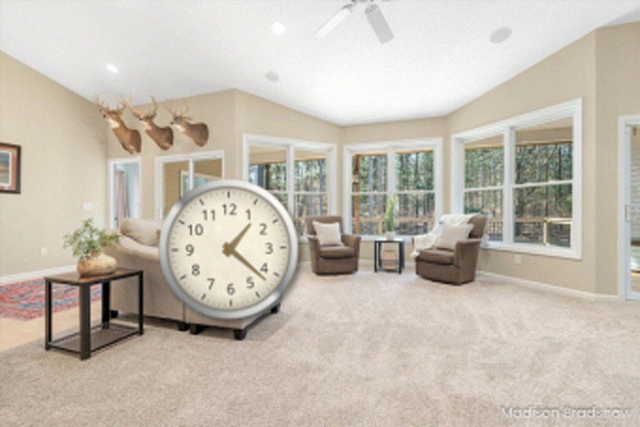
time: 1:22
